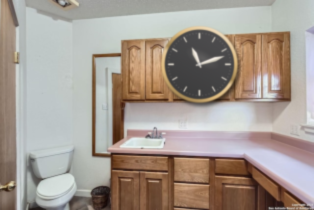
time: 11:12
